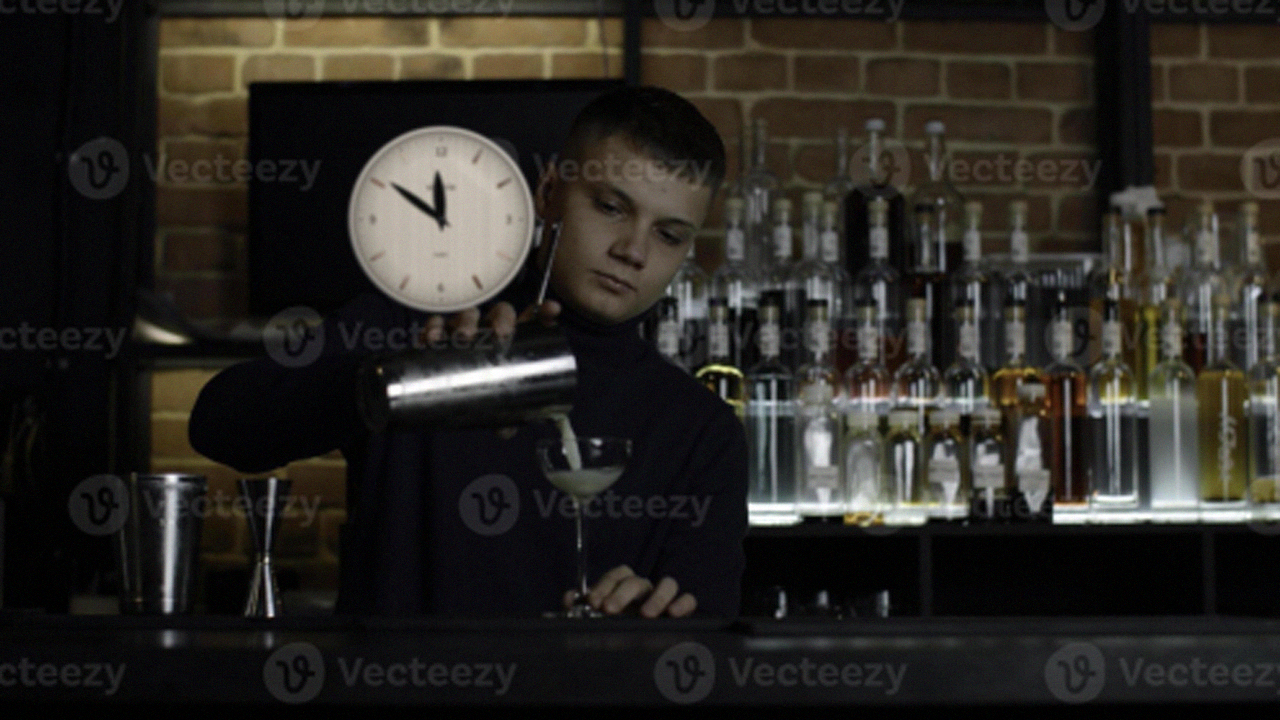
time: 11:51
